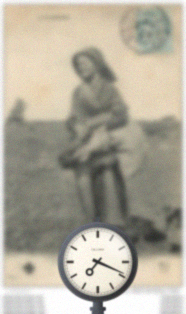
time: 7:19
